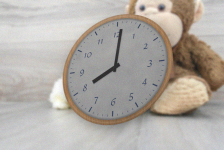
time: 8:01
